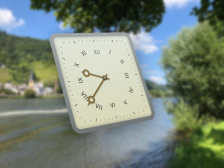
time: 9:38
